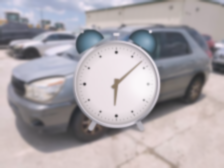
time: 6:08
